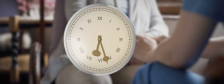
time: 6:27
